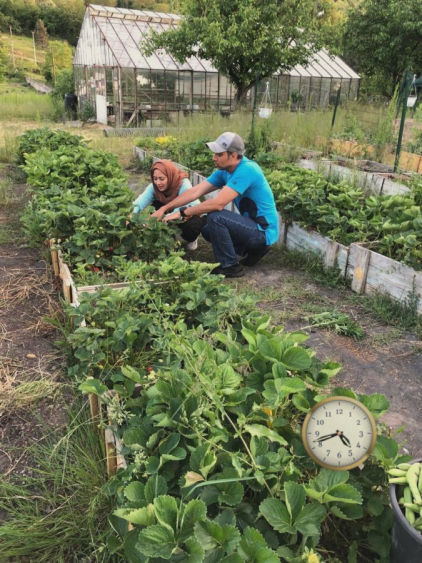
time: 4:42
